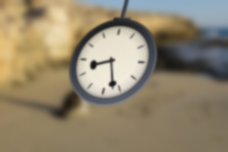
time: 8:27
